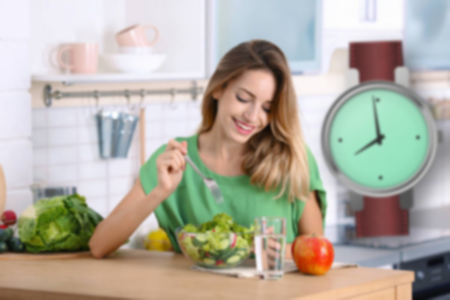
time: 7:59
